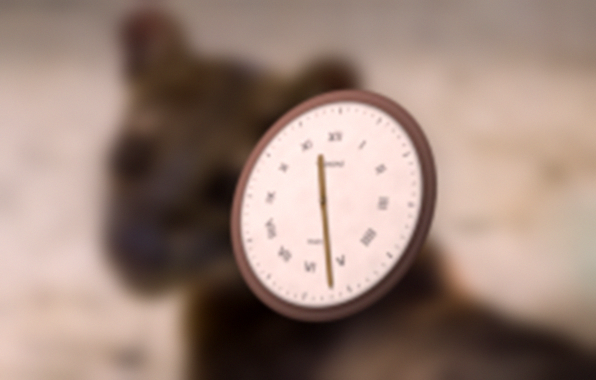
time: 11:27
